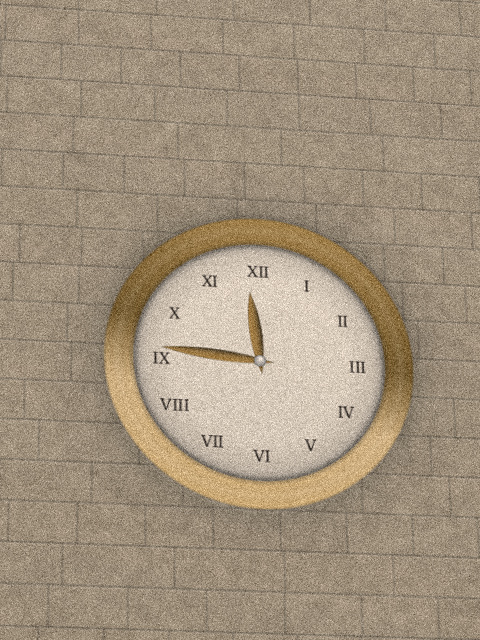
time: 11:46
